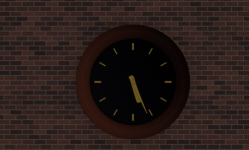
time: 5:26
